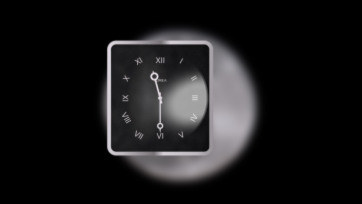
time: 11:30
